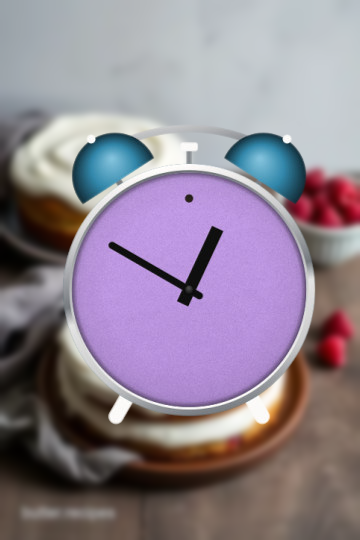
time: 12:50
